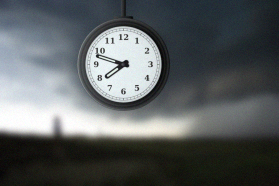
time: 7:48
